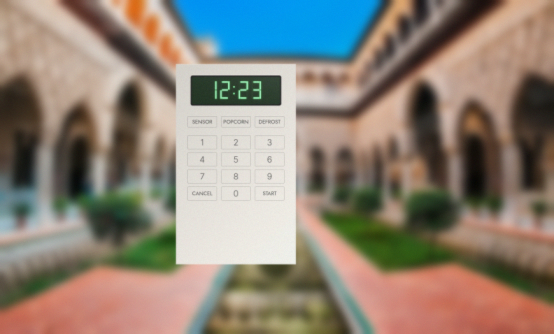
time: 12:23
